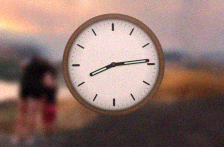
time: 8:14
